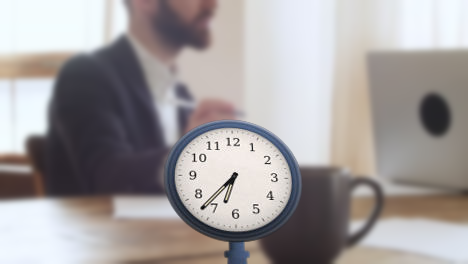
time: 6:37
